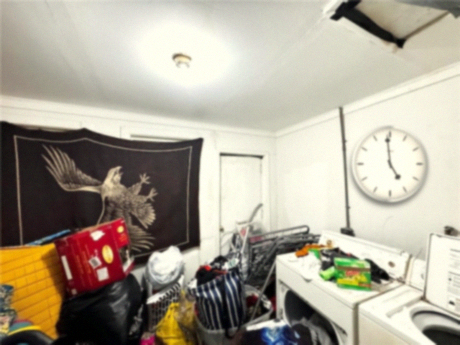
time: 4:59
